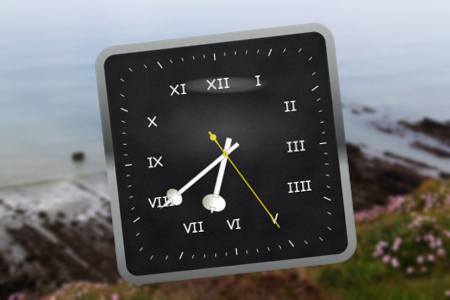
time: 6:39:25
